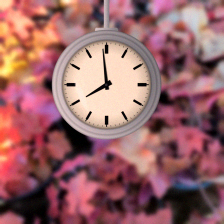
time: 7:59
